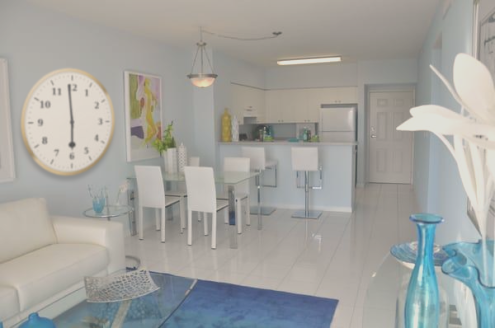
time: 5:59
